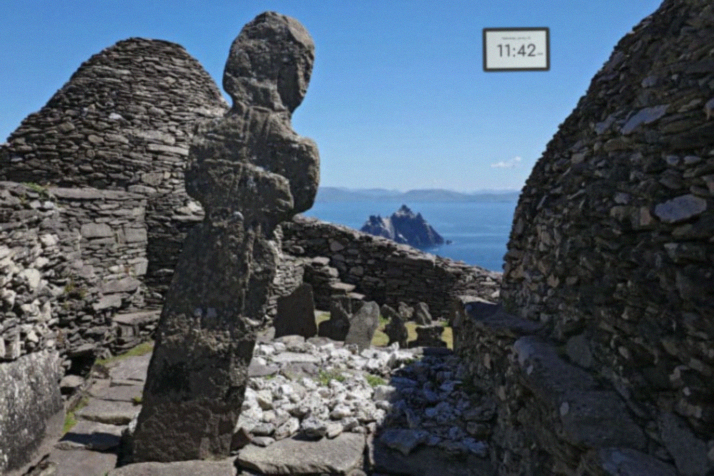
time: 11:42
